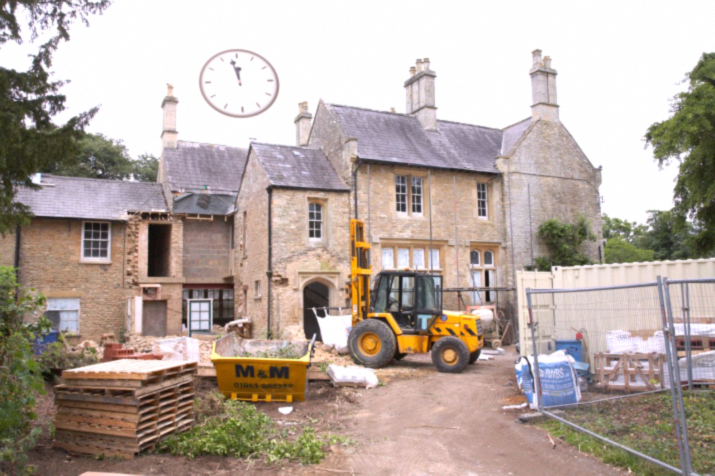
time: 11:58
